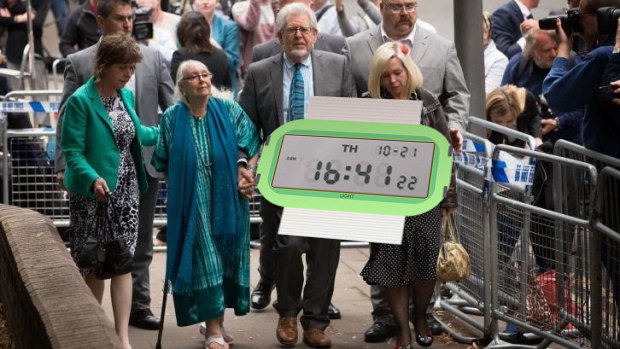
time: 16:41:22
